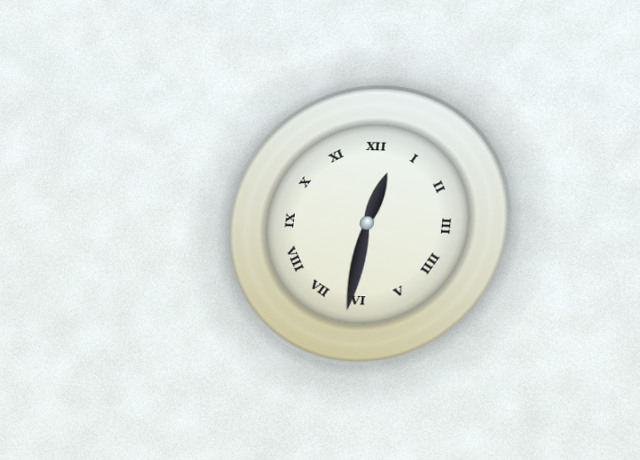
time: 12:31
